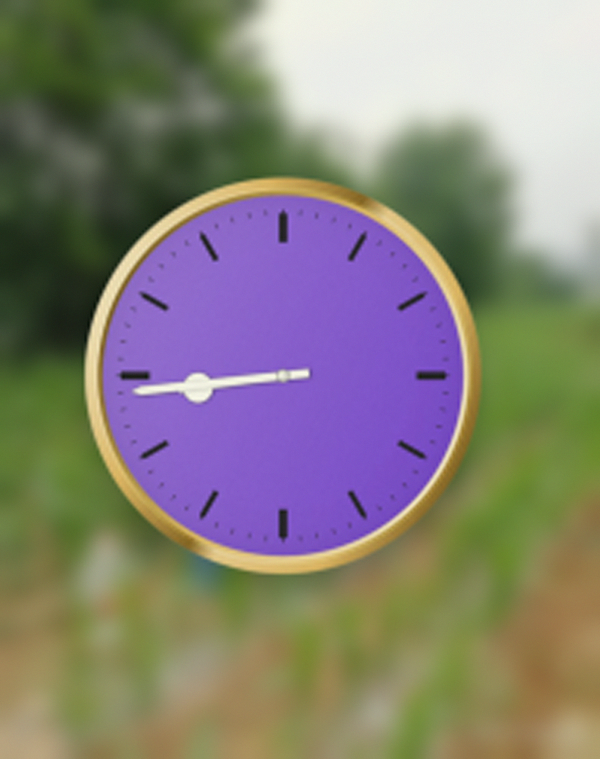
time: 8:44
